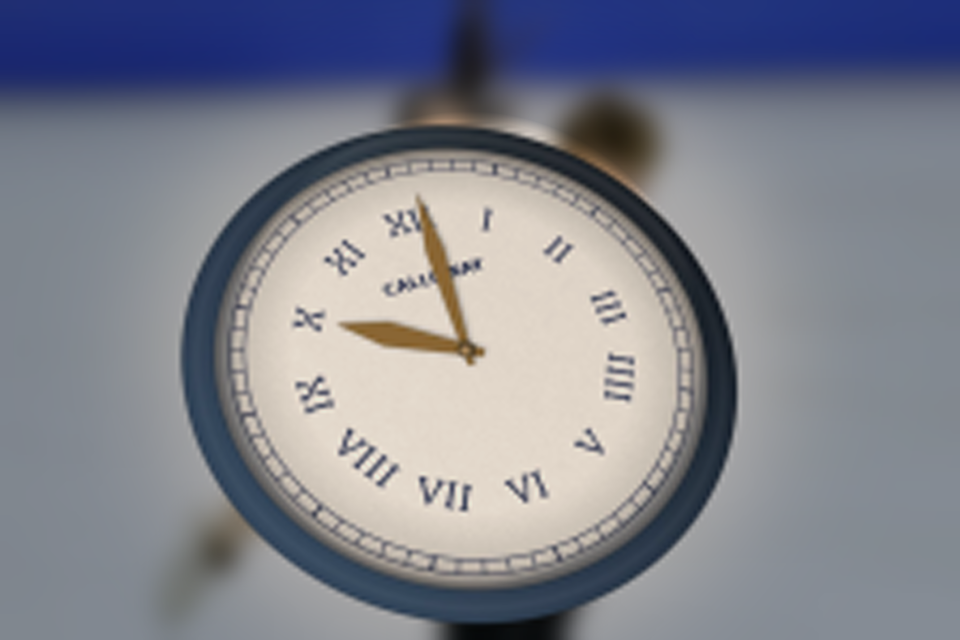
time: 10:01
